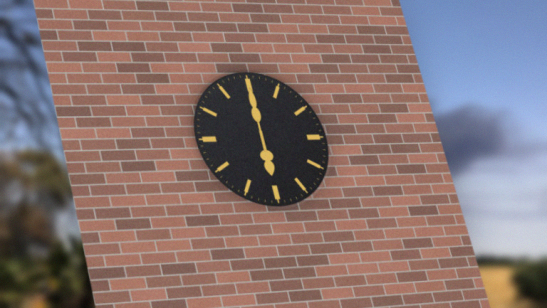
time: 6:00
